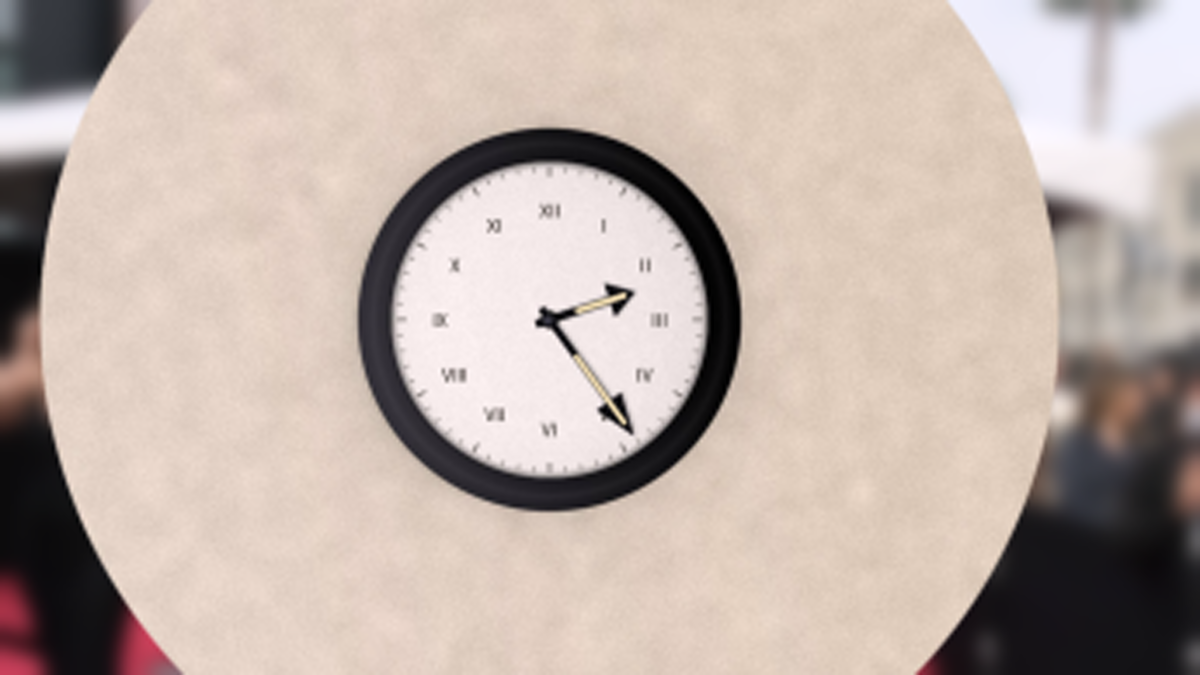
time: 2:24
